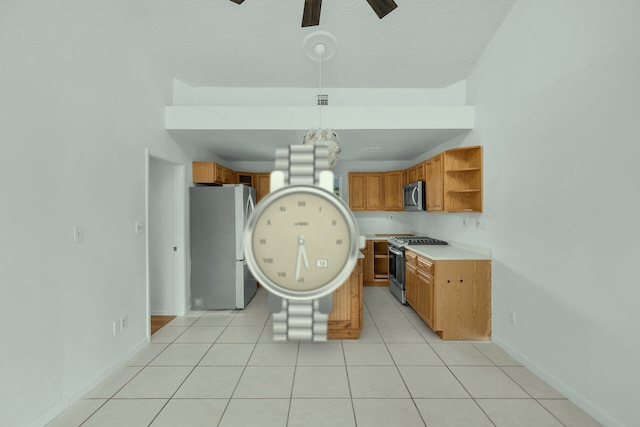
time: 5:31
